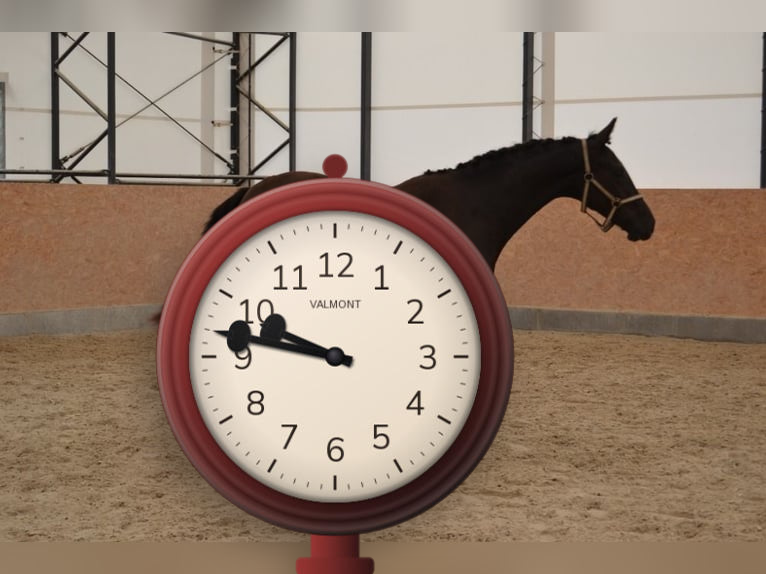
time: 9:47
